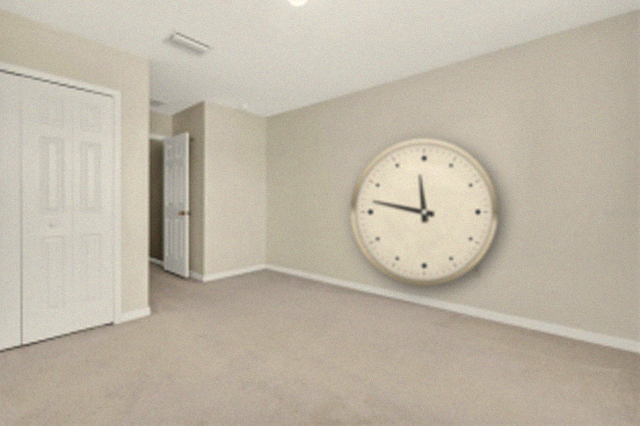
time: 11:47
